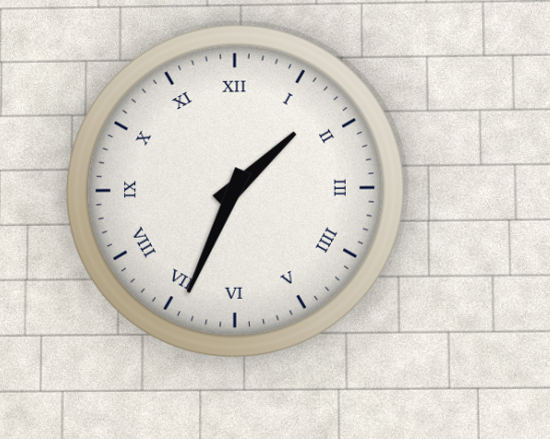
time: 1:34
